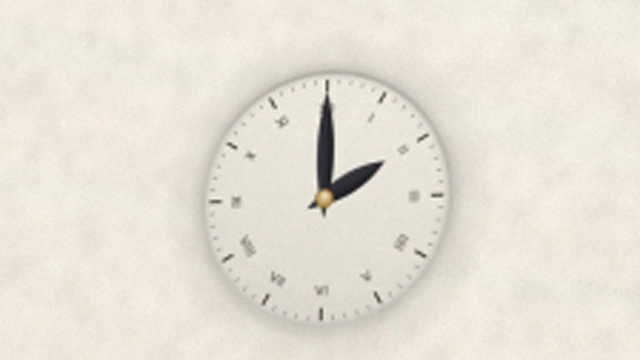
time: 2:00
